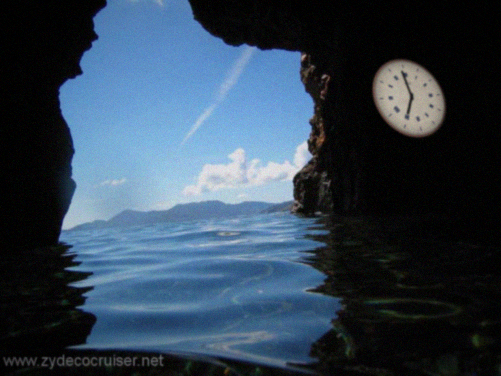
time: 6:59
